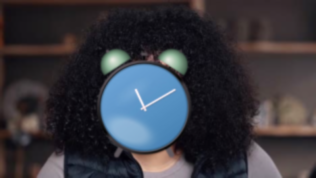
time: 11:10
